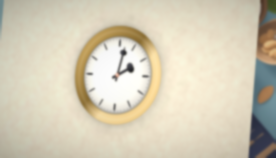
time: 2:02
